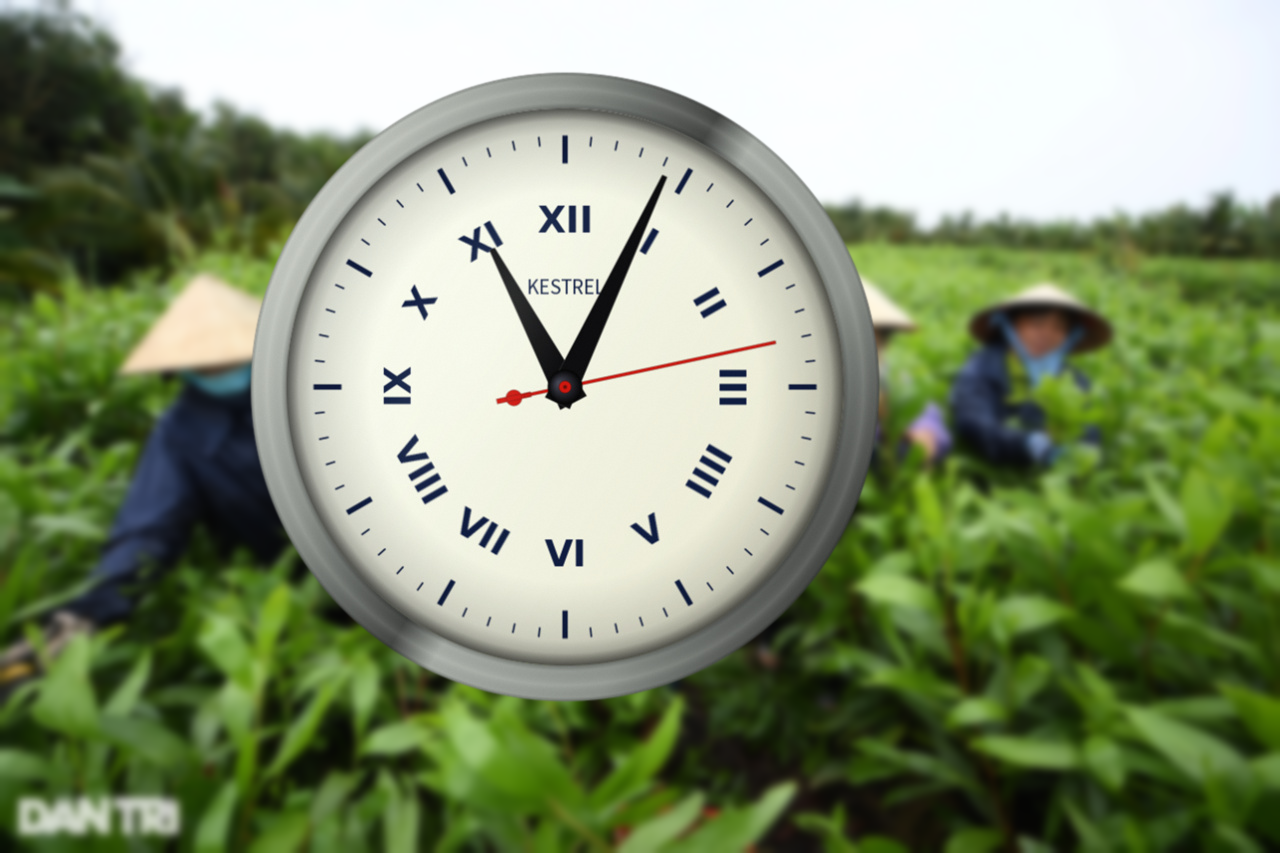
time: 11:04:13
